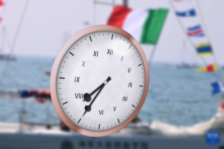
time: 7:35
